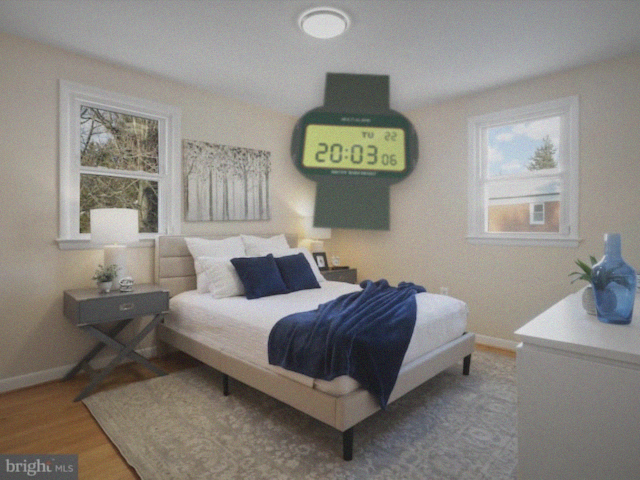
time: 20:03:06
